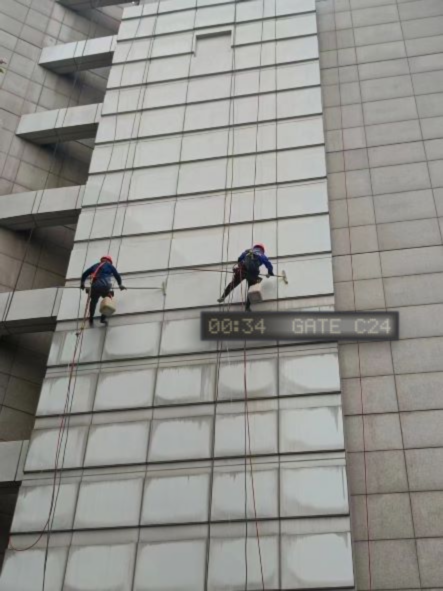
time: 0:34
